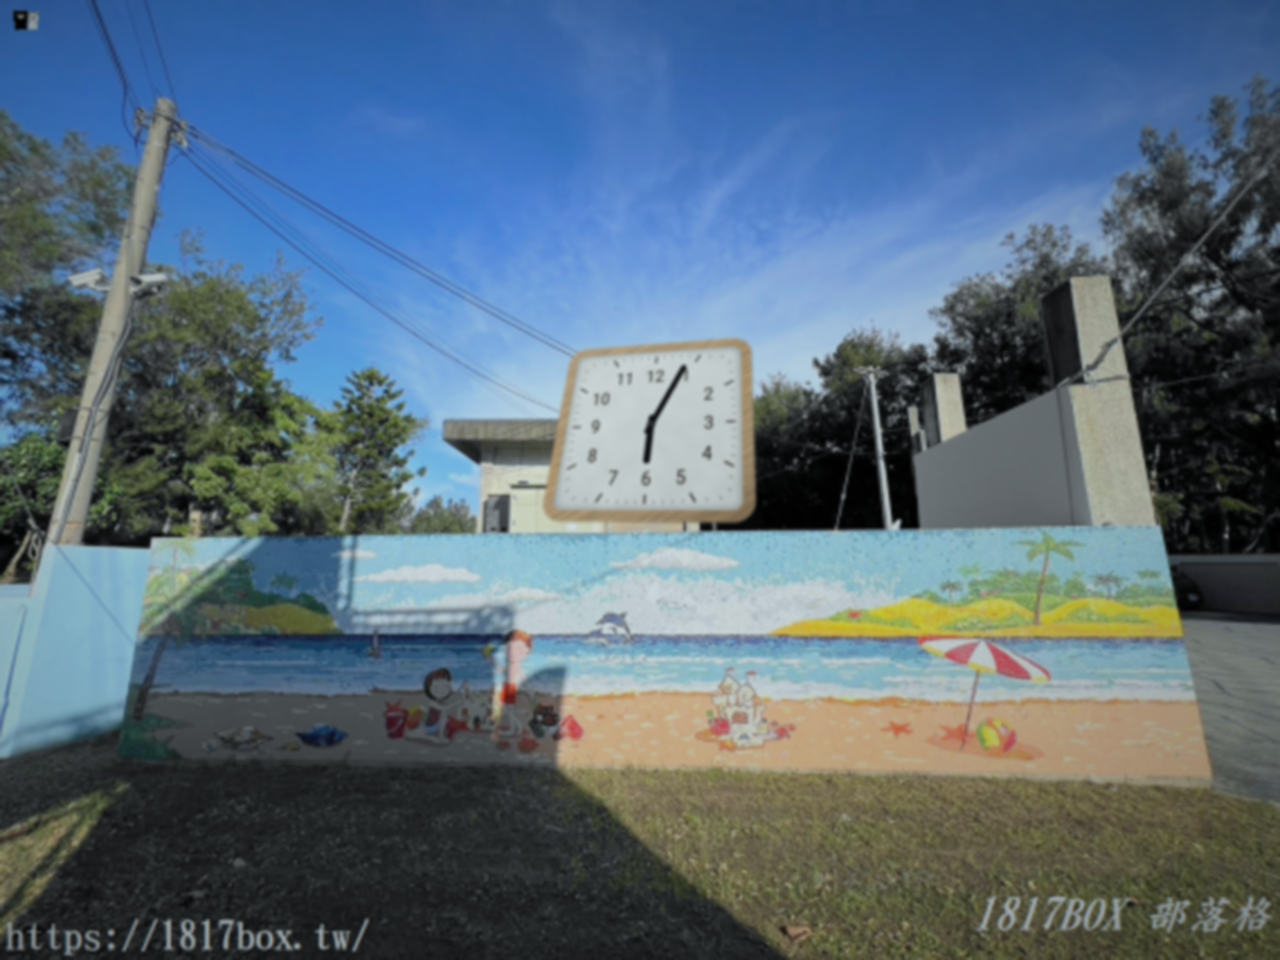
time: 6:04
